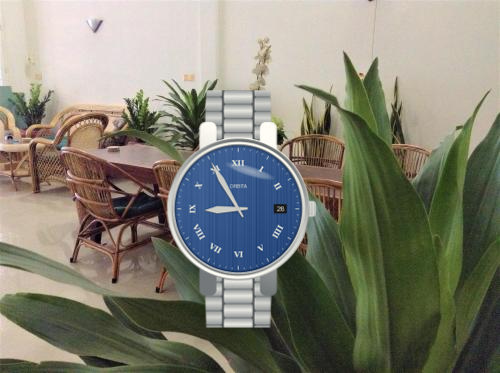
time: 8:55
